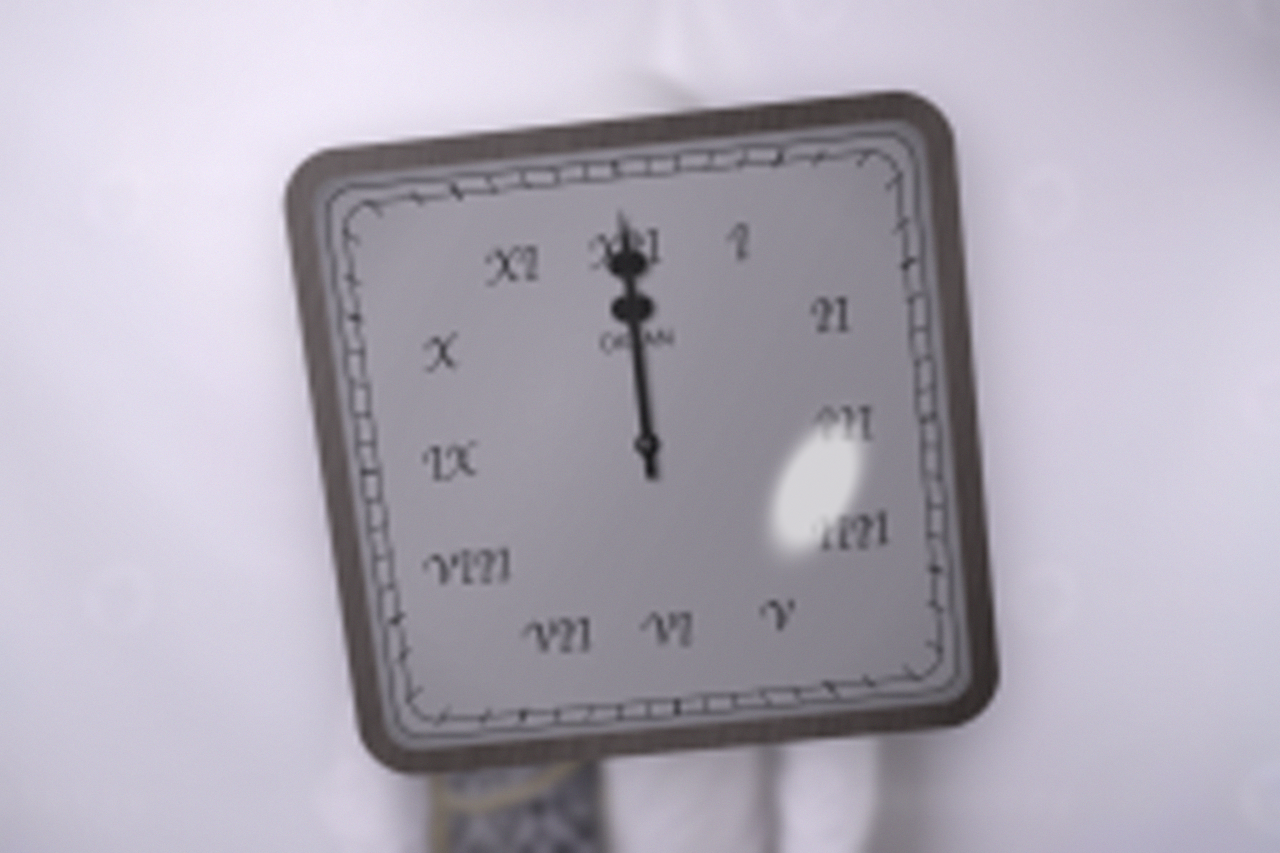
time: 12:00
